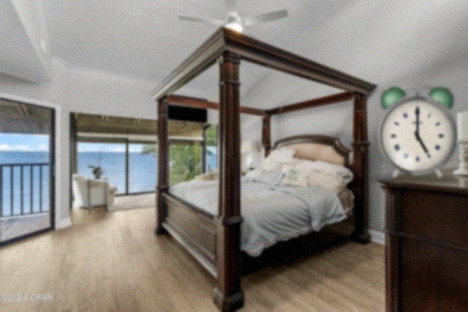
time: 5:00
